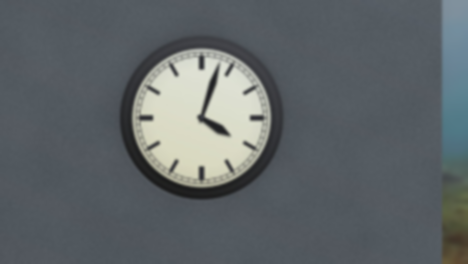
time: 4:03
